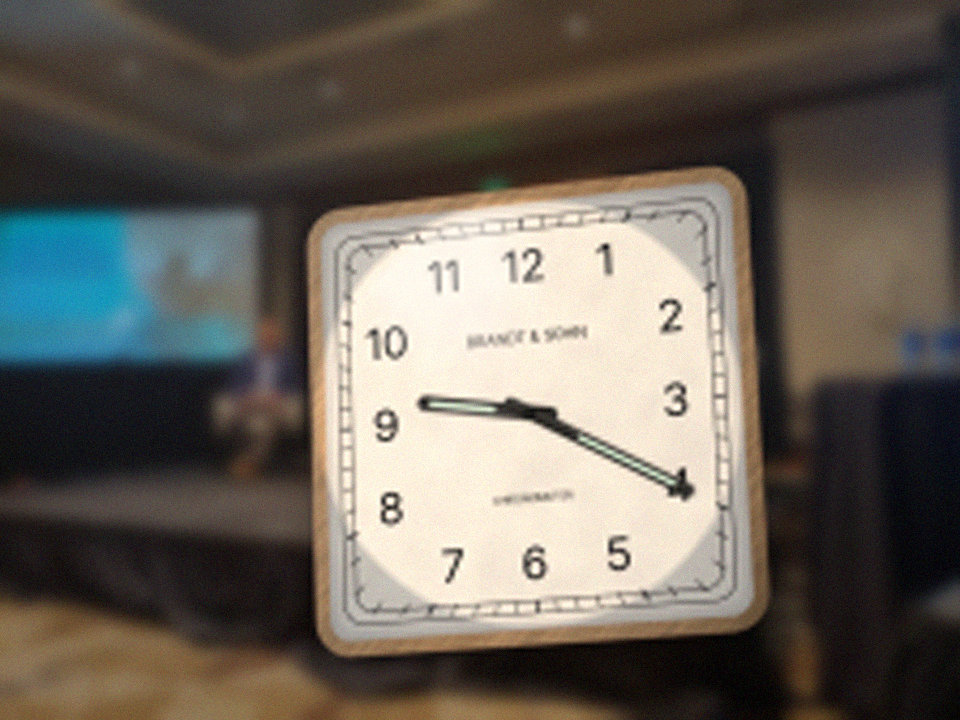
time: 9:20
